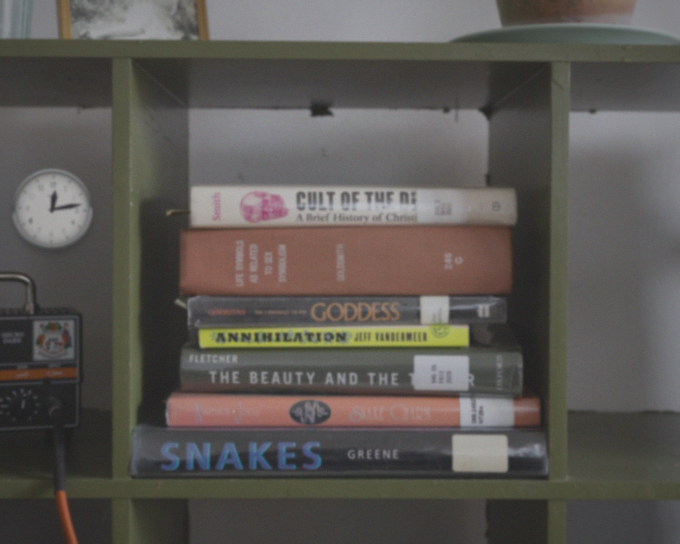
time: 12:13
